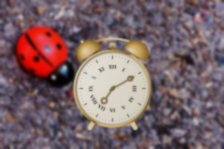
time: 7:10
